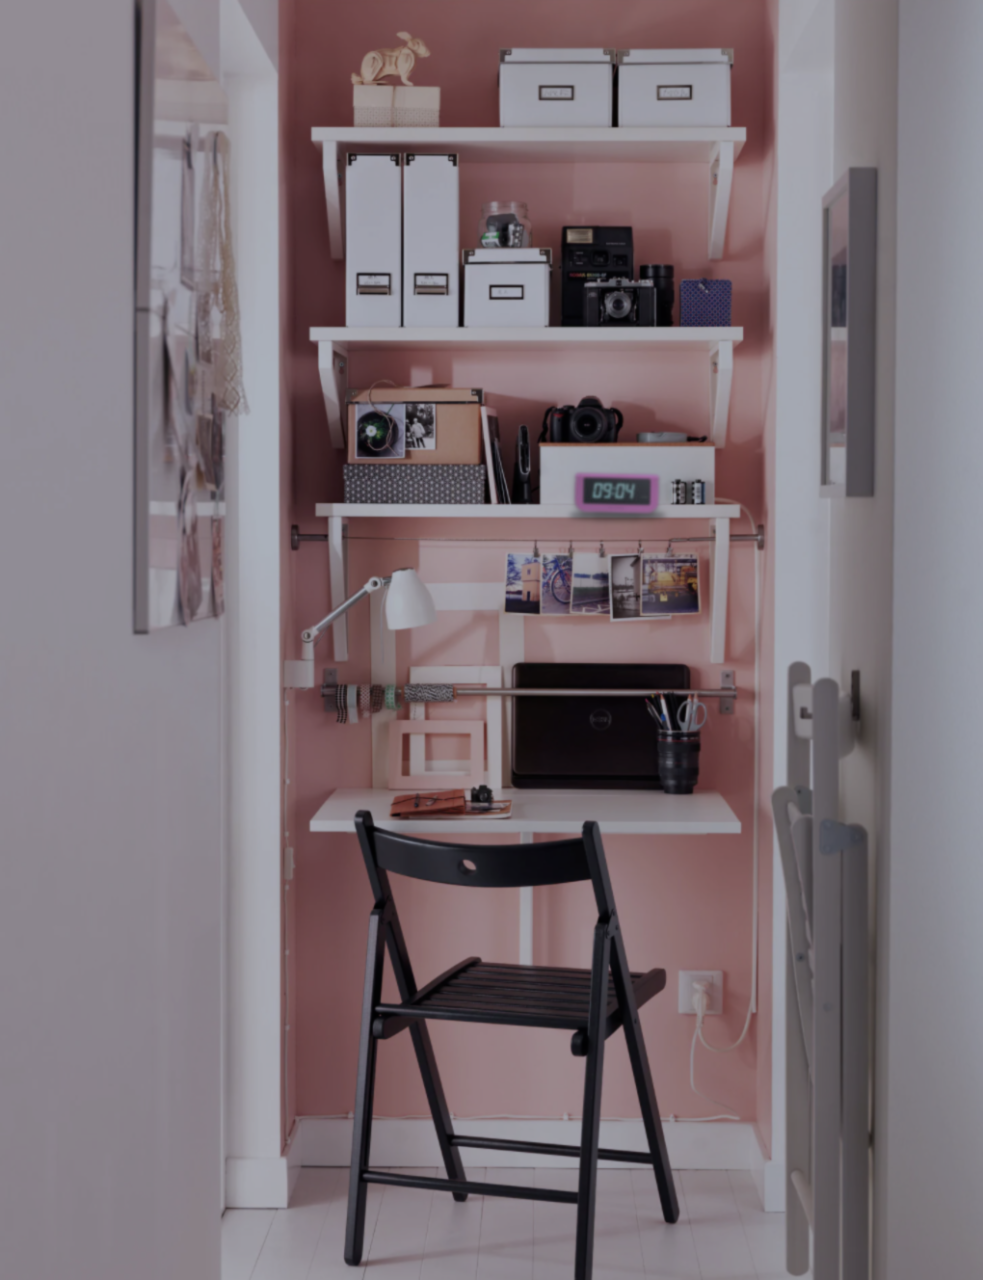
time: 9:04
